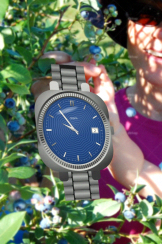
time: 9:54
